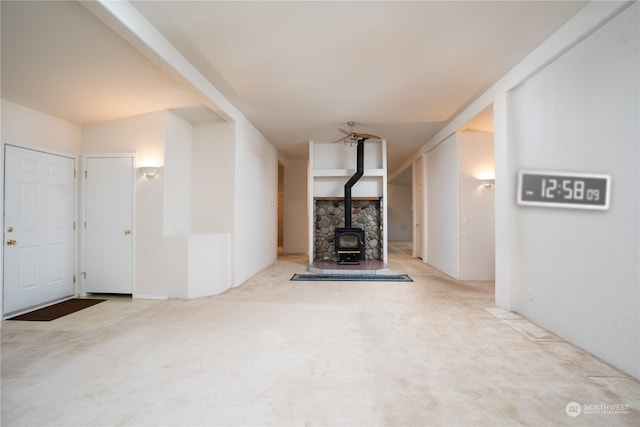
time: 12:58
